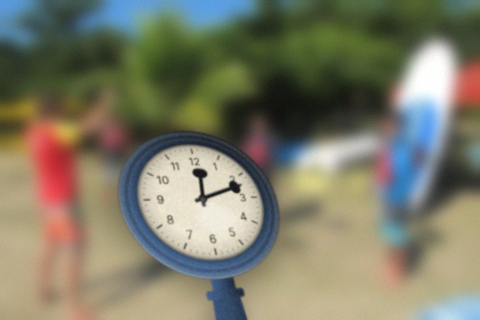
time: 12:12
